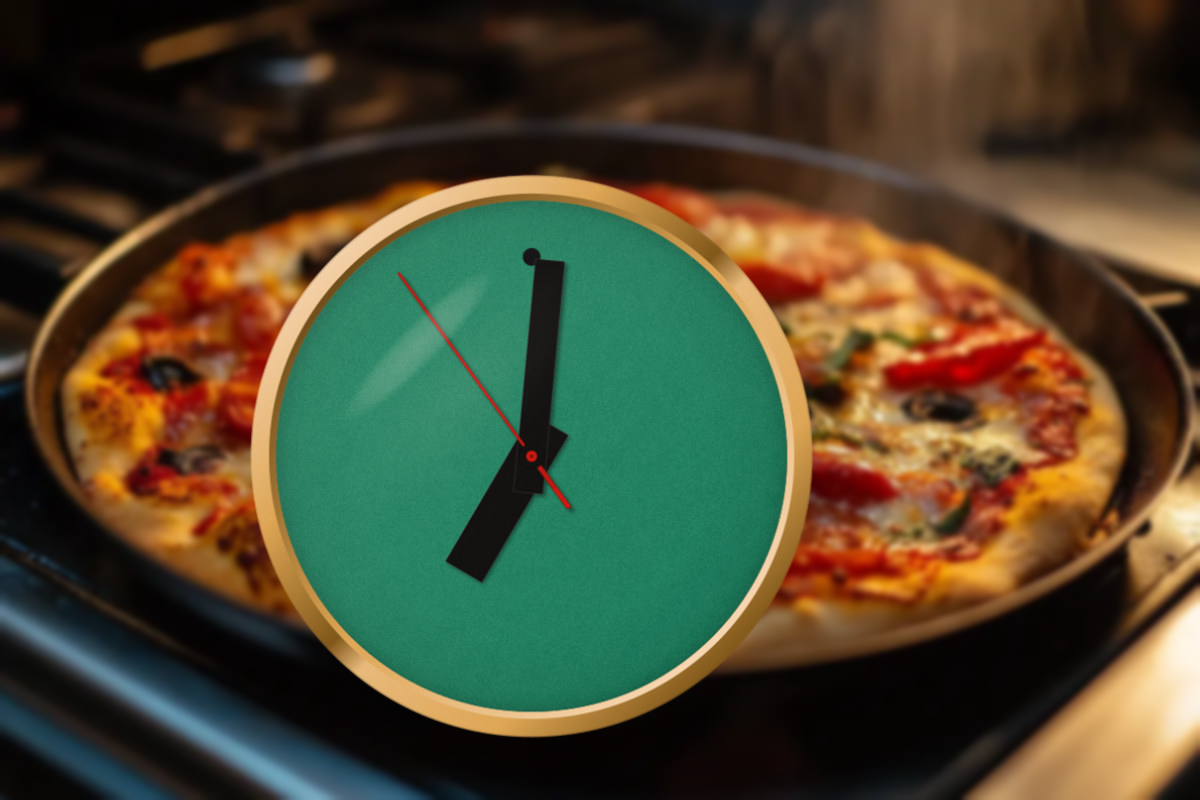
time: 7:00:54
